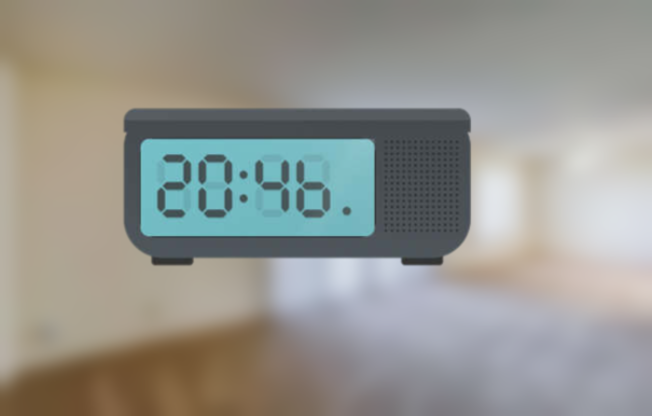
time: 20:46
